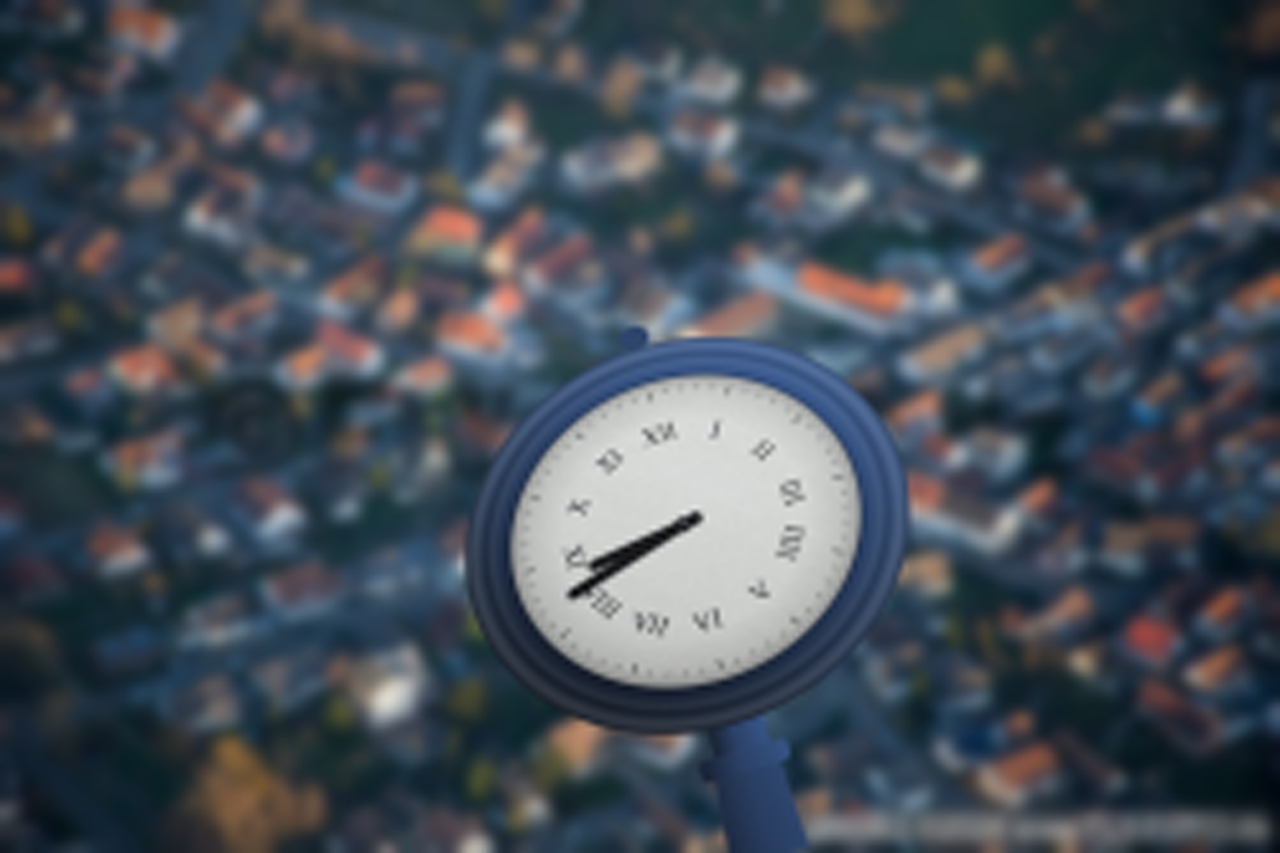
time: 8:42
